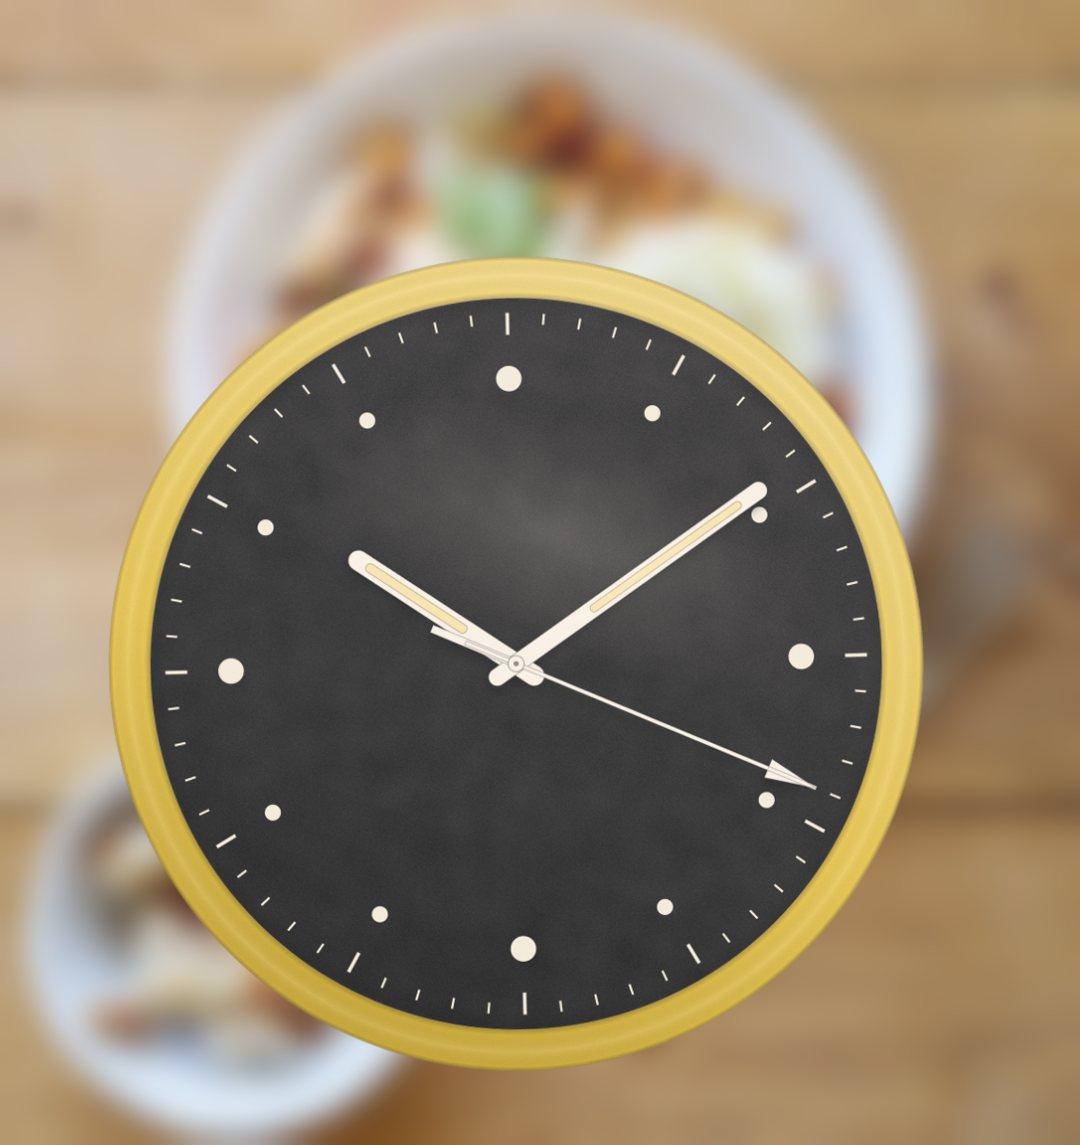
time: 10:09:19
